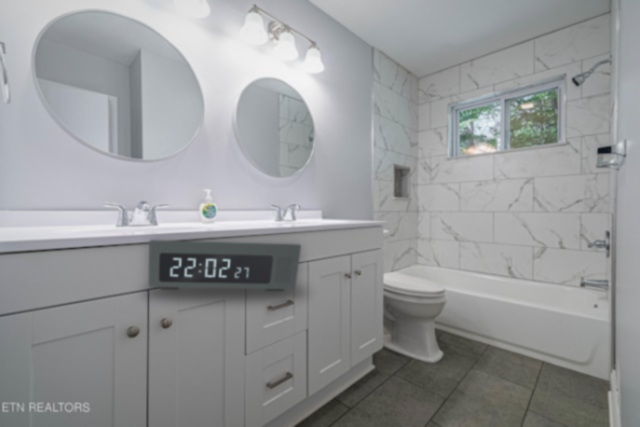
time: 22:02
